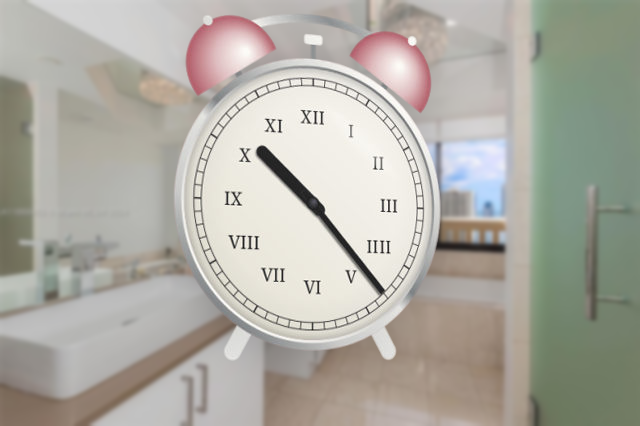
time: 10:23
